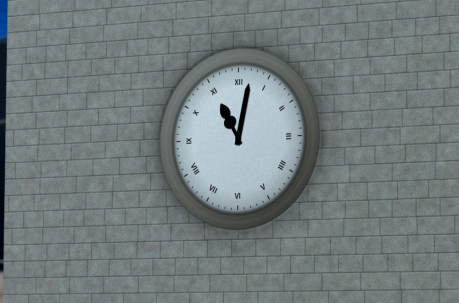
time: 11:02
